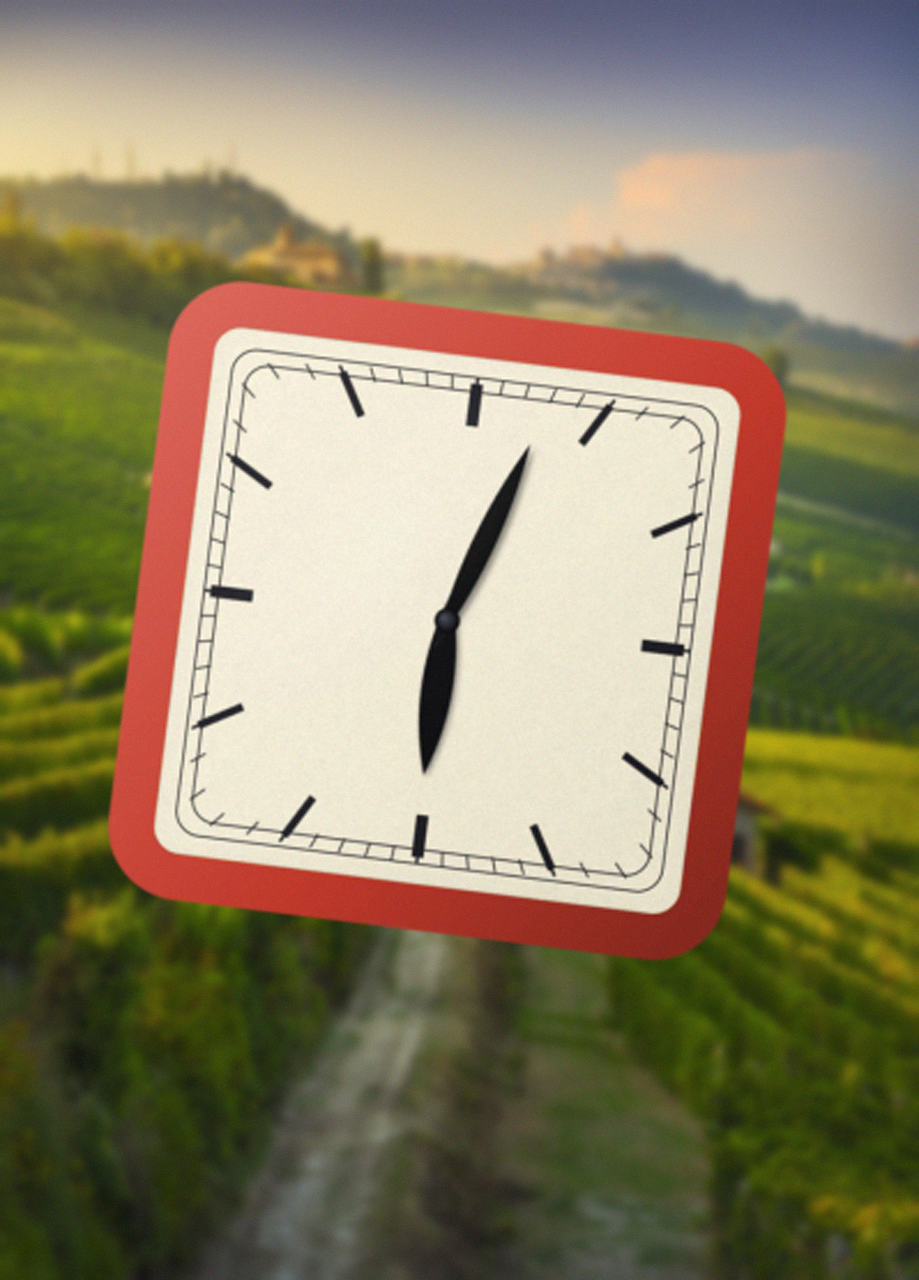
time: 6:03
